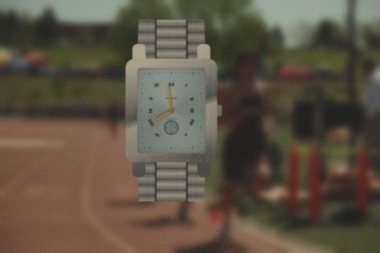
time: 7:59
